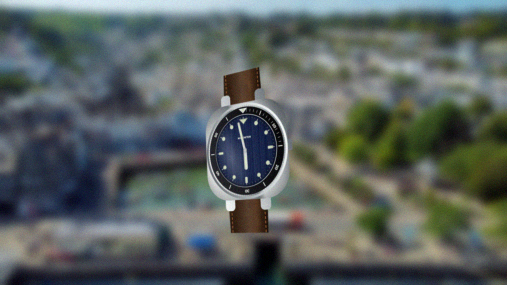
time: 5:58
